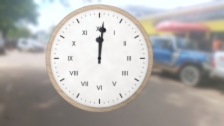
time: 12:01
